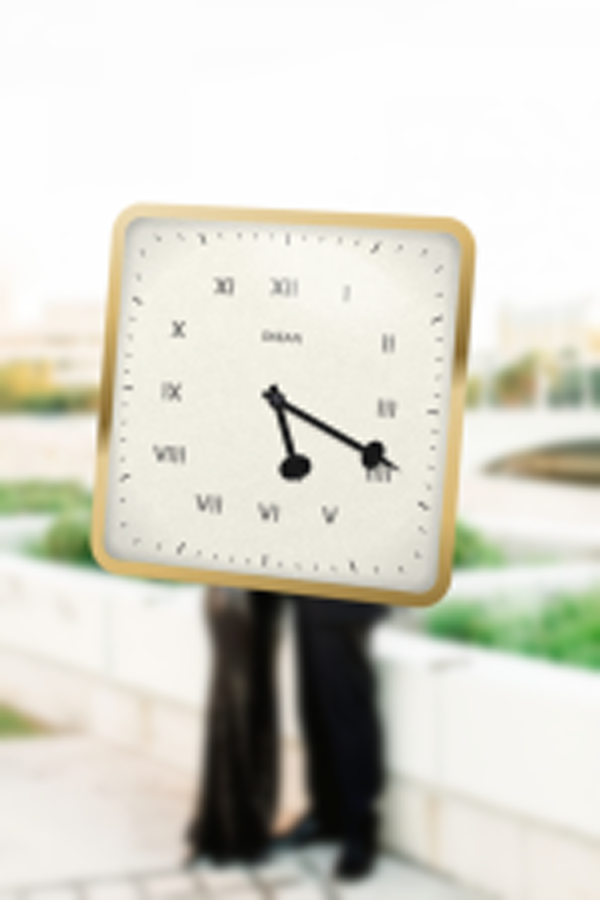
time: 5:19
